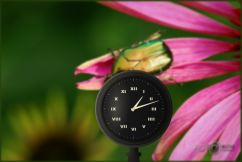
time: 1:12
